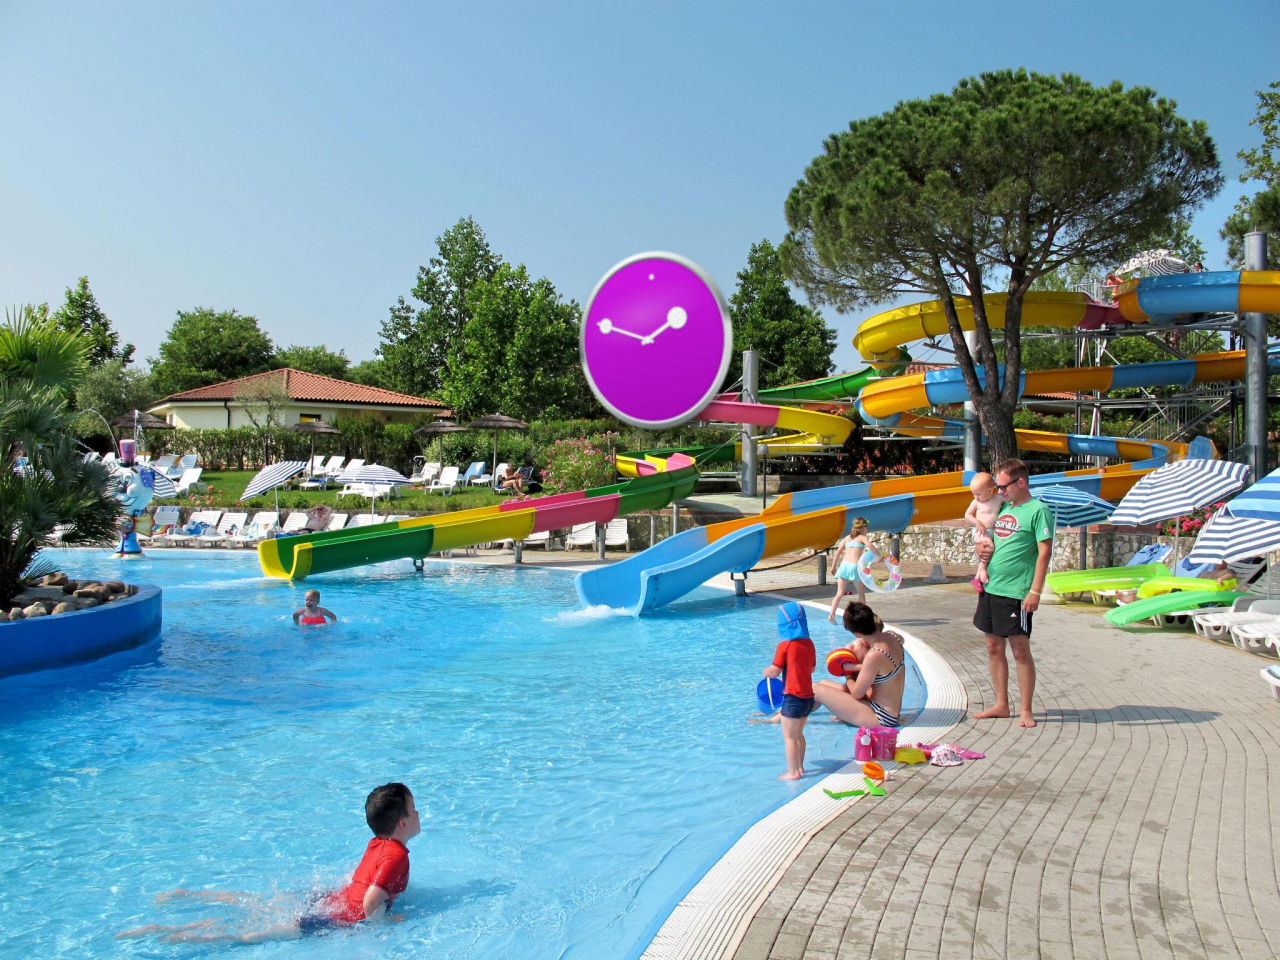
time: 1:47
